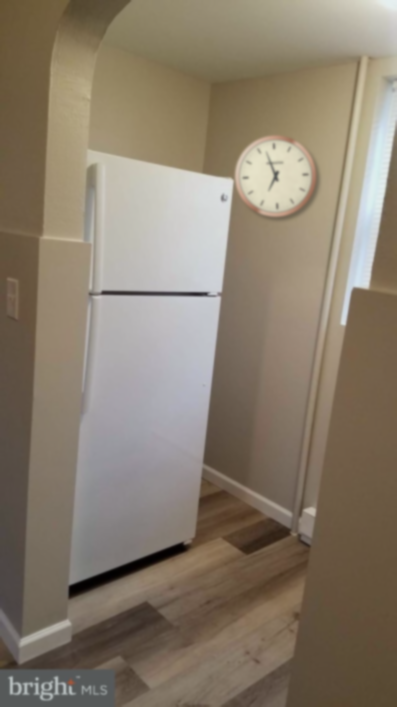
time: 6:57
